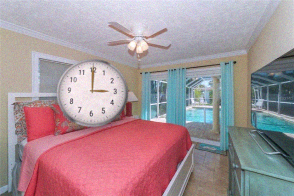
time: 3:00
